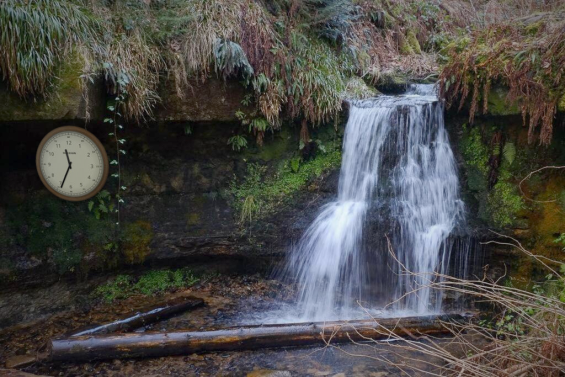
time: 11:34
